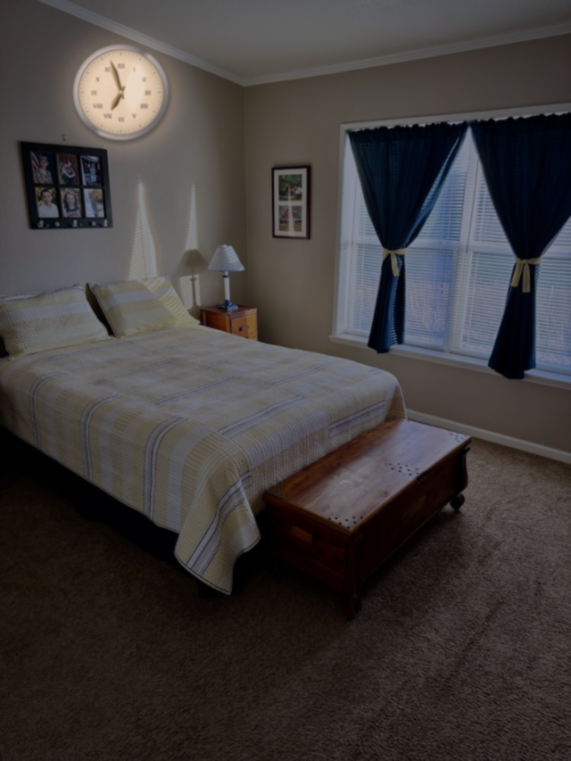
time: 6:57
